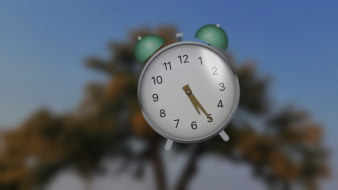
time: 5:25
